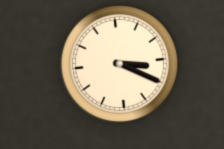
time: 3:20
